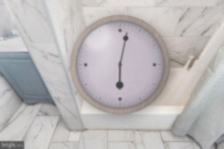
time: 6:02
